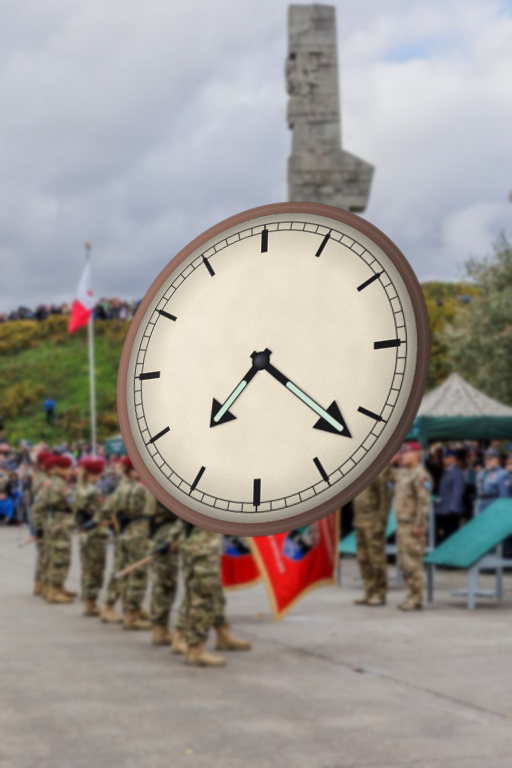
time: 7:22
